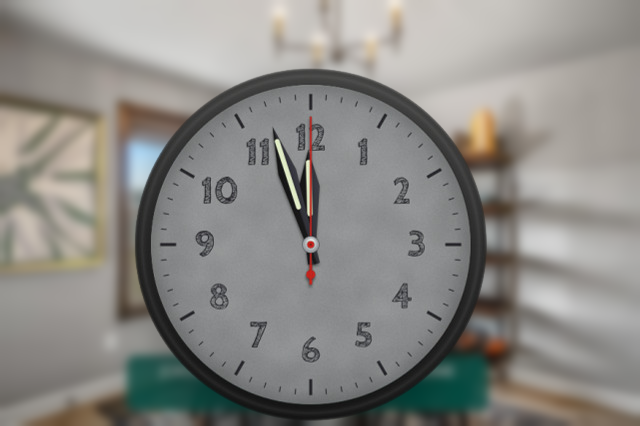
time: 11:57:00
